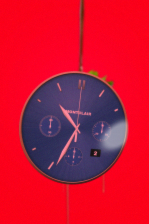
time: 10:34
